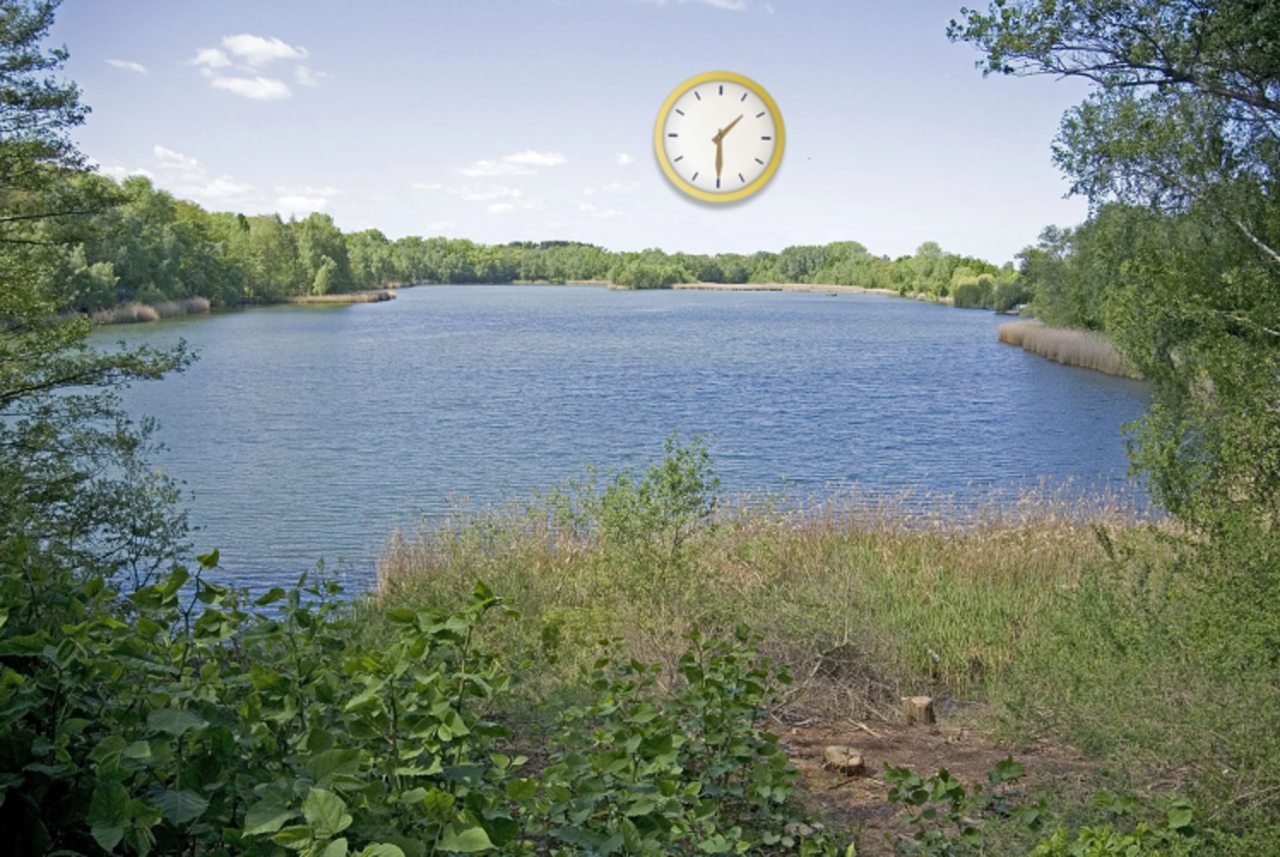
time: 1:30
